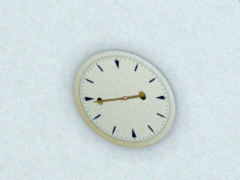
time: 2:44
